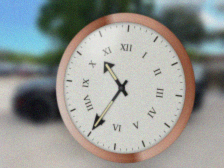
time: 10:35
